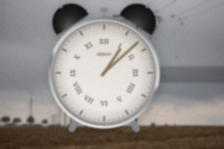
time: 1:08
